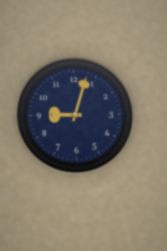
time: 9:03
